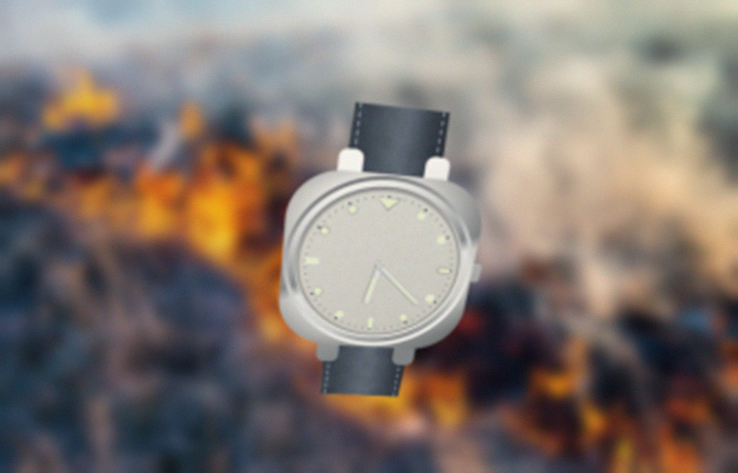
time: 6:22
